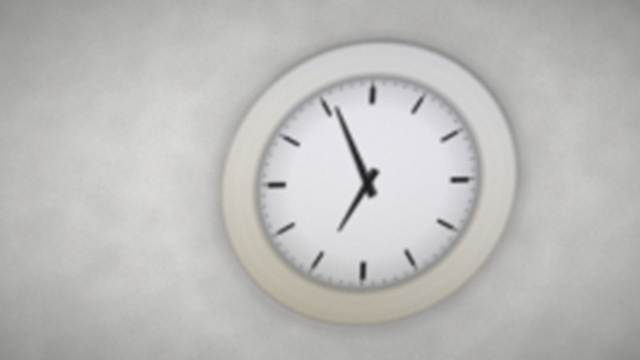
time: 6:56
